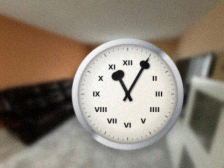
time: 11:05
